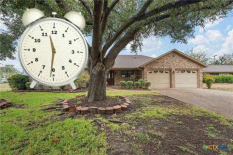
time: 11:31
